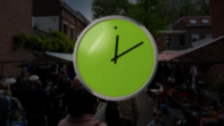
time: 12:10
